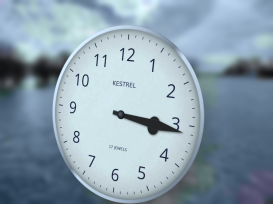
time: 3:16
